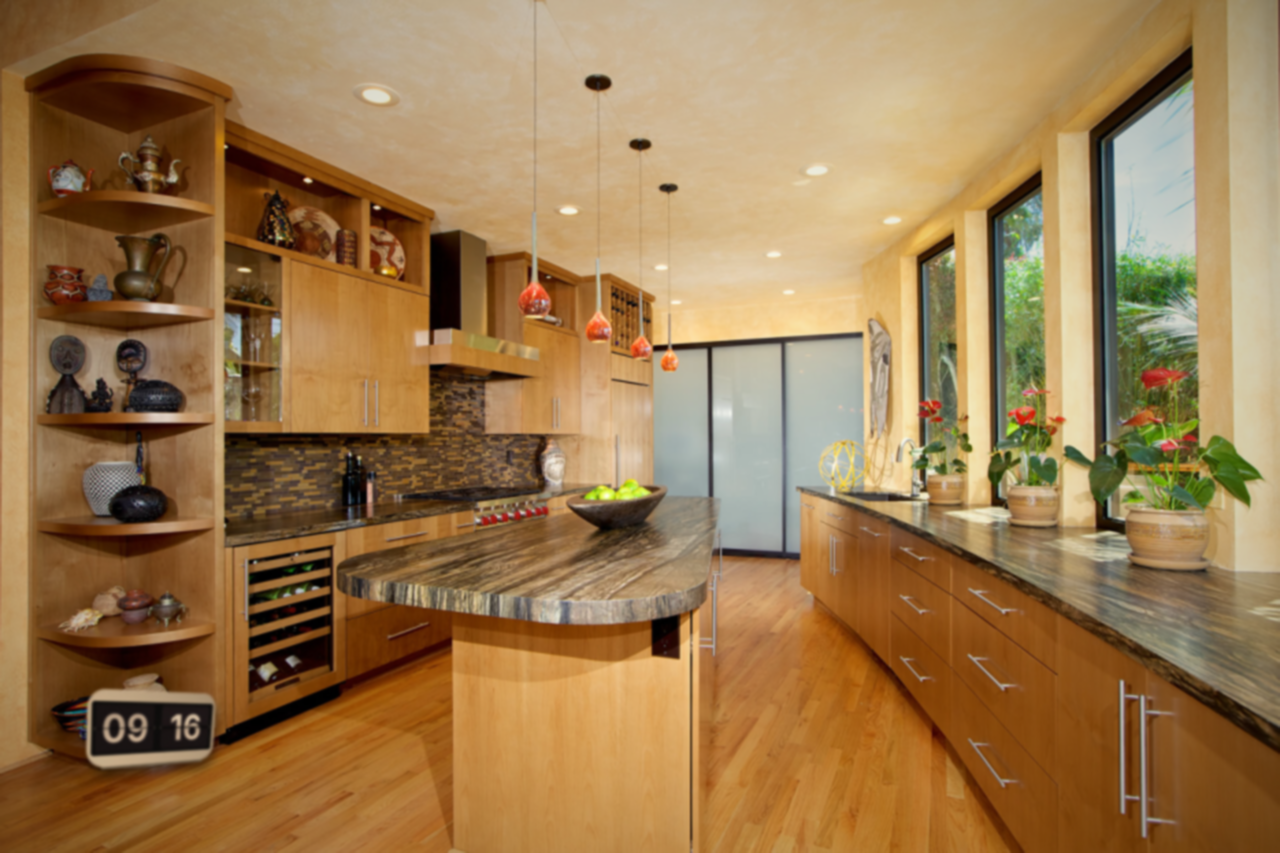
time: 9:16
